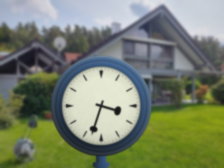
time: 3:33
